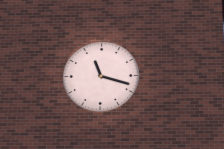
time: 11:18
